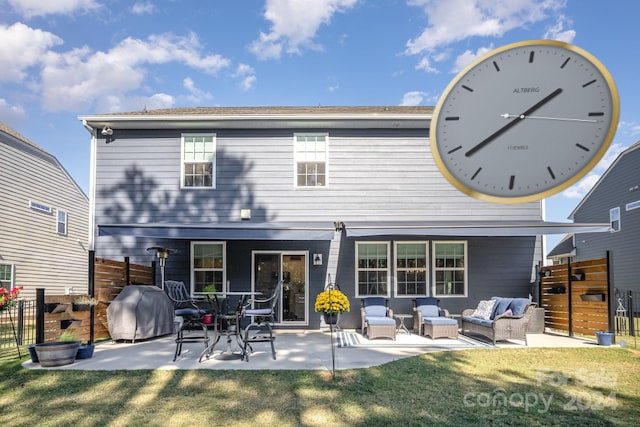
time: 1:38:16
